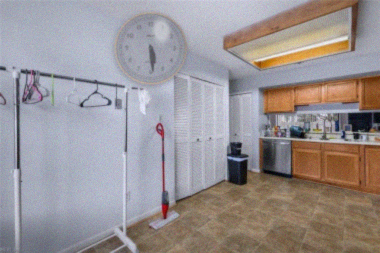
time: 5:29
